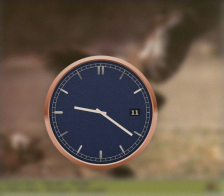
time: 9:21
